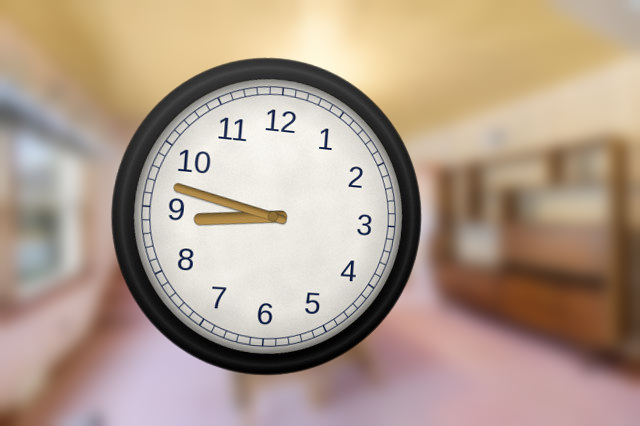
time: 8:47
